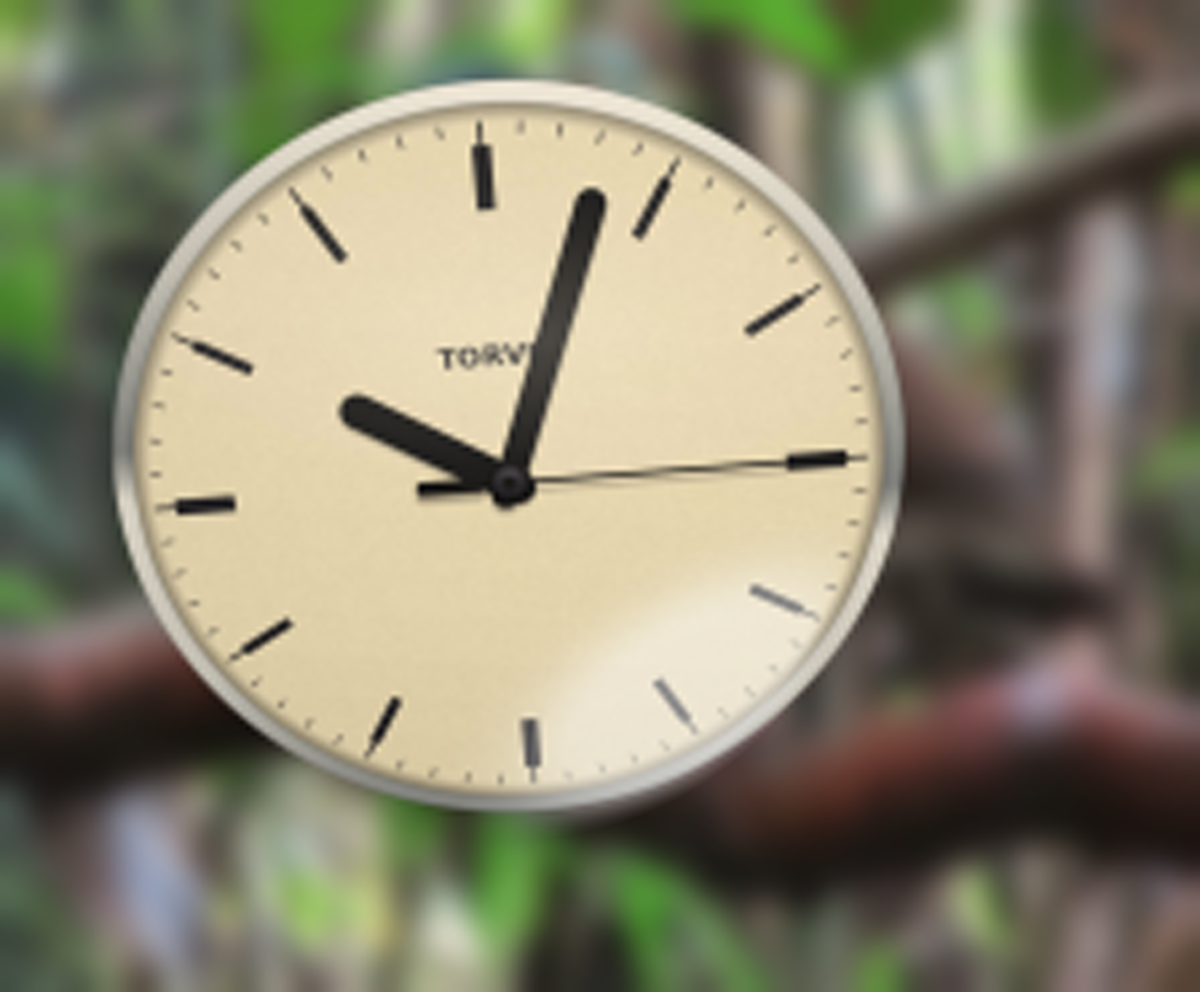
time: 10:03:15
